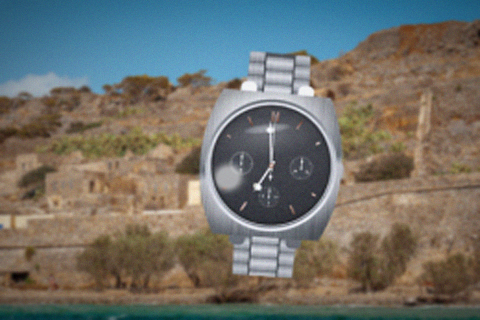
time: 6:59
